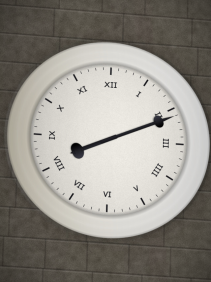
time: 8:11
